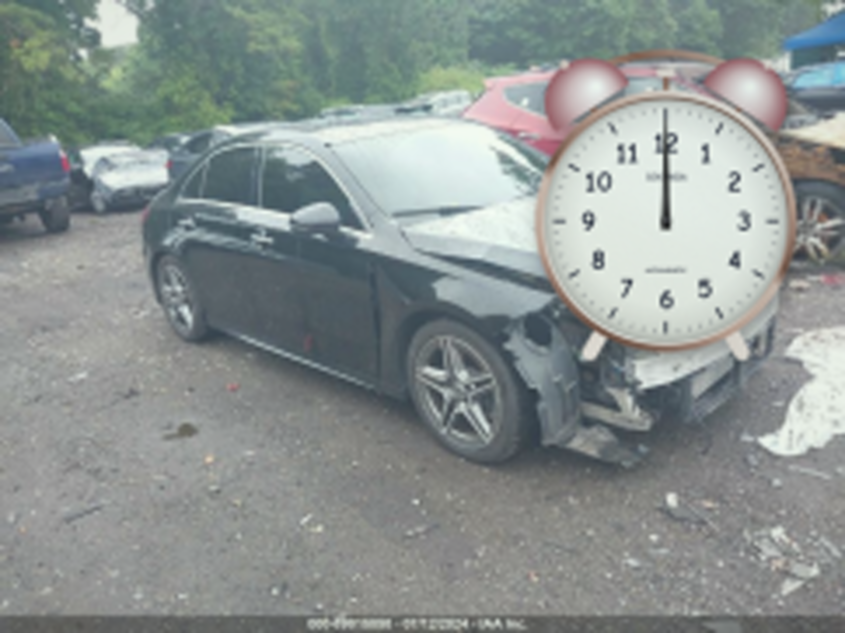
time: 12:00
